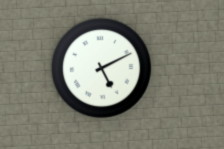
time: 5:11
